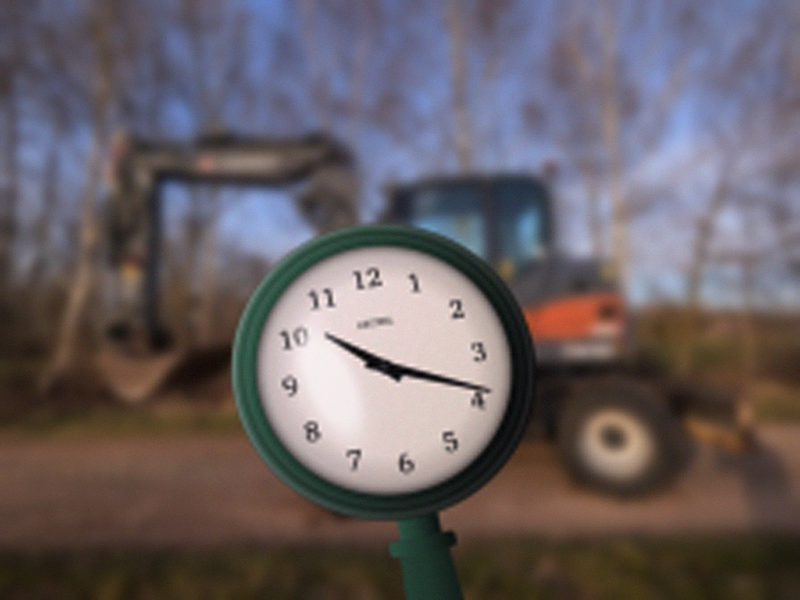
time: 10:19
